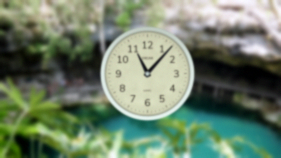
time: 11:07
